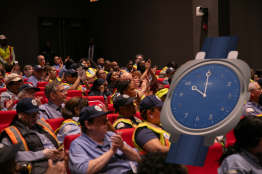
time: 9:59
